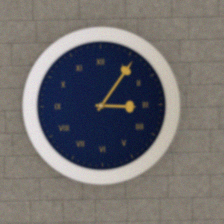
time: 3:06
